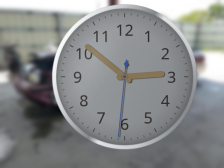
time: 2:51:31
